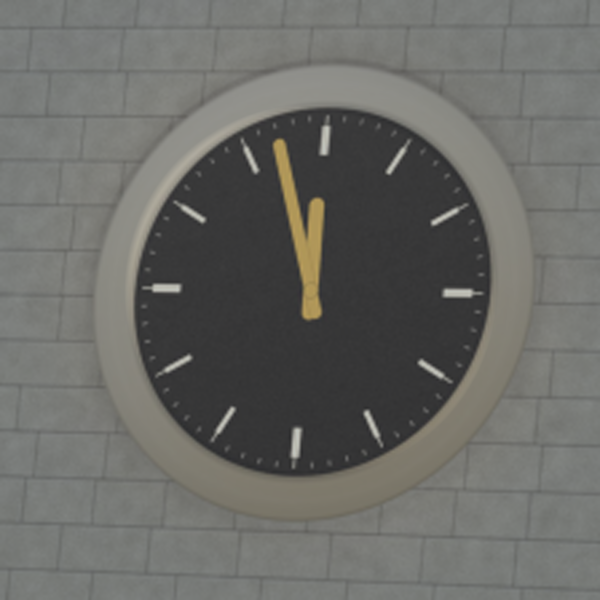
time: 11:57
